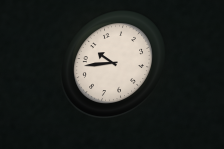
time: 10:48
